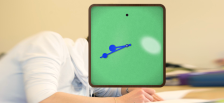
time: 8:41
